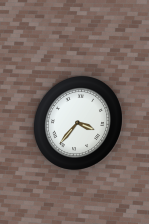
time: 3:36
